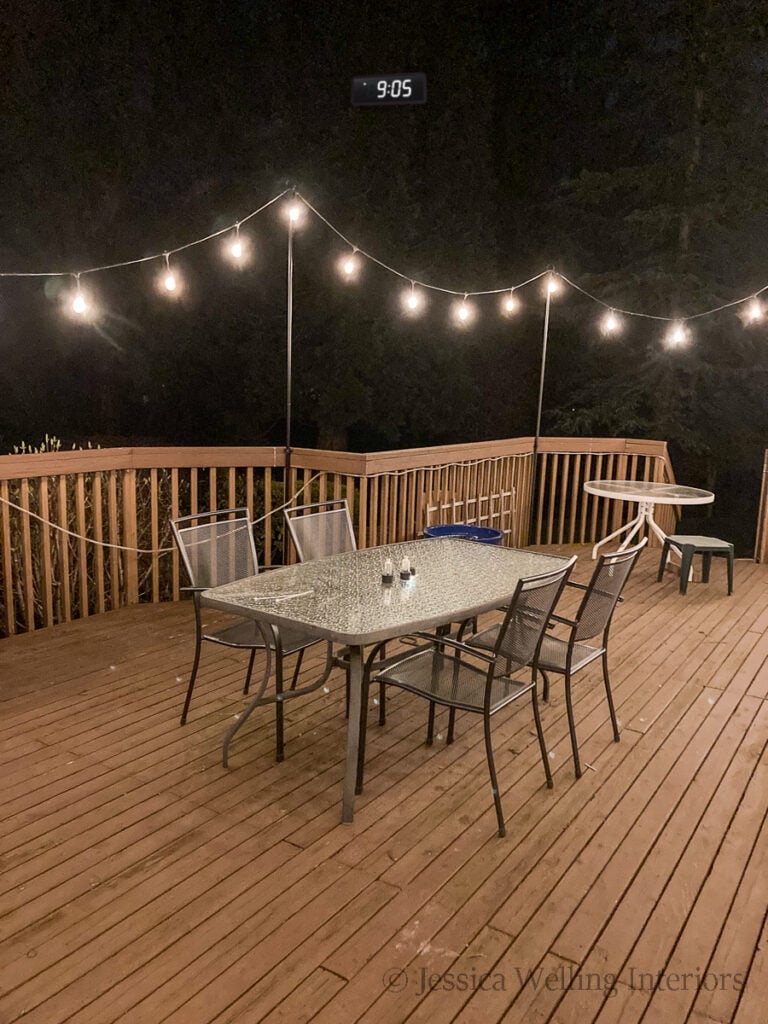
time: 9:05
